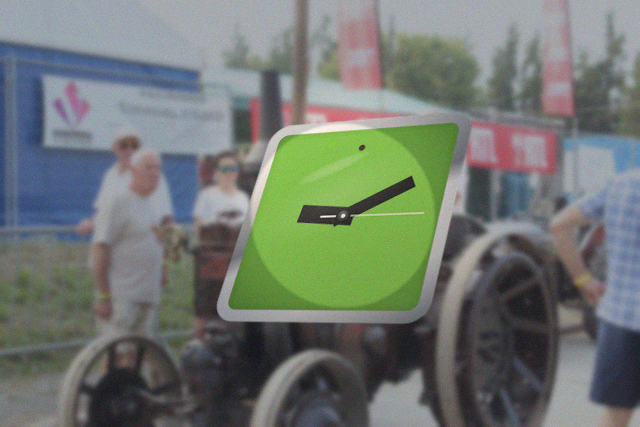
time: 9:10:15
